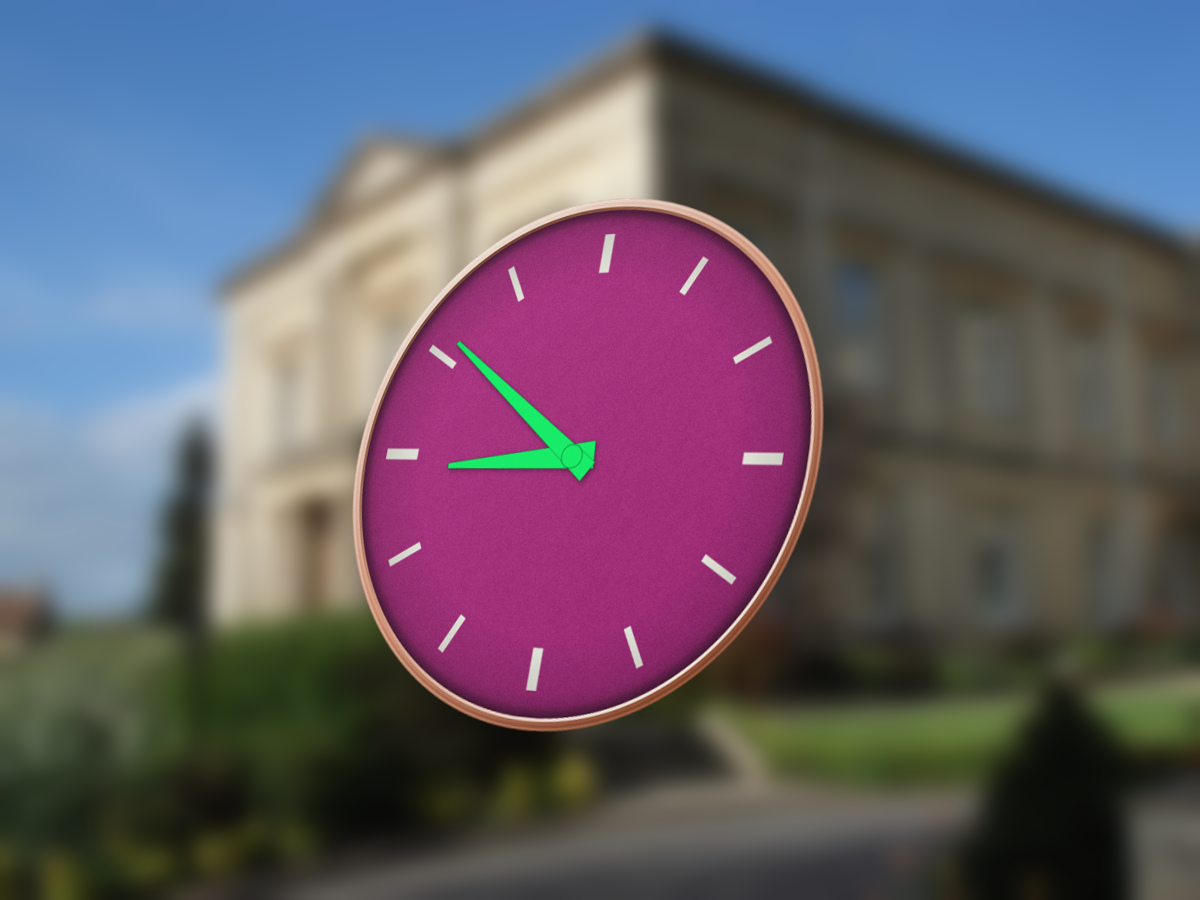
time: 8:51
